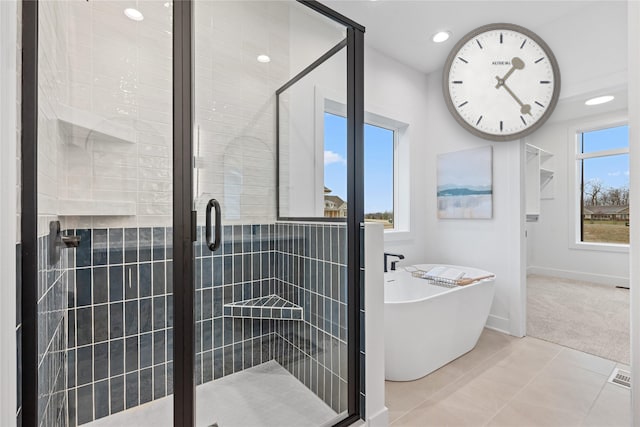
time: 1:23
